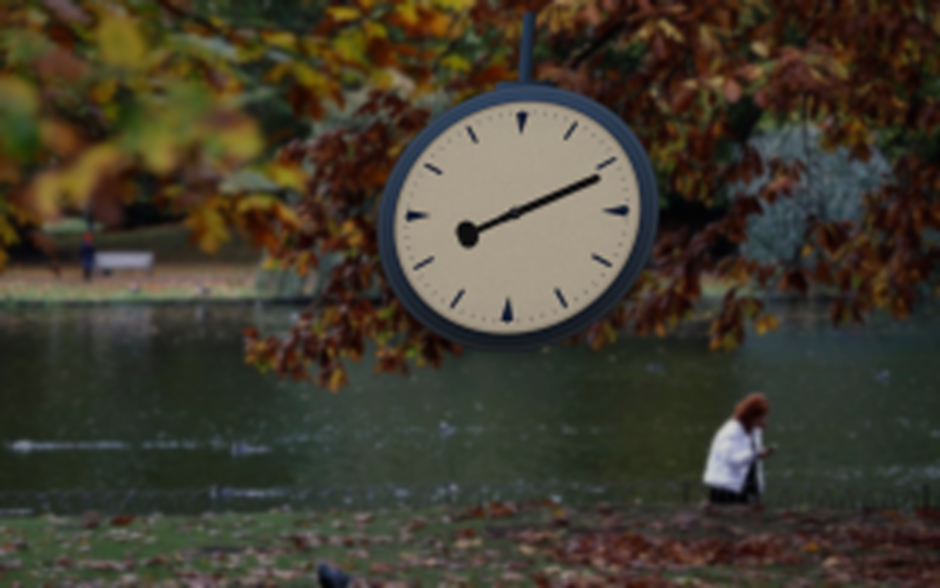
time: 8:11
